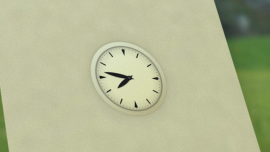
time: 7:47
